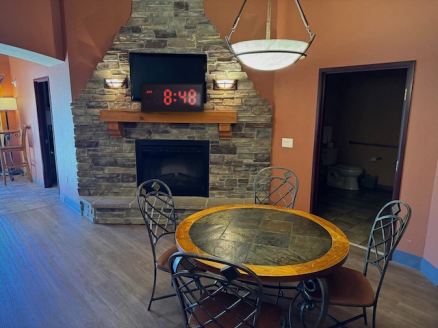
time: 8:48
